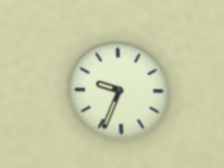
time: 9:34
